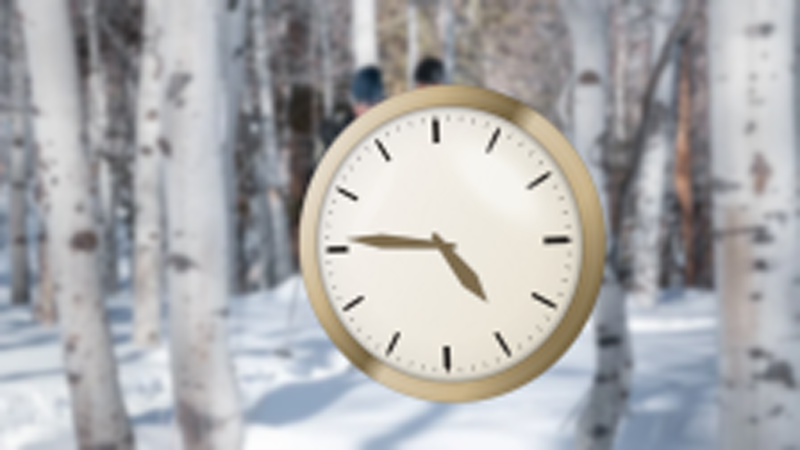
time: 4:46
